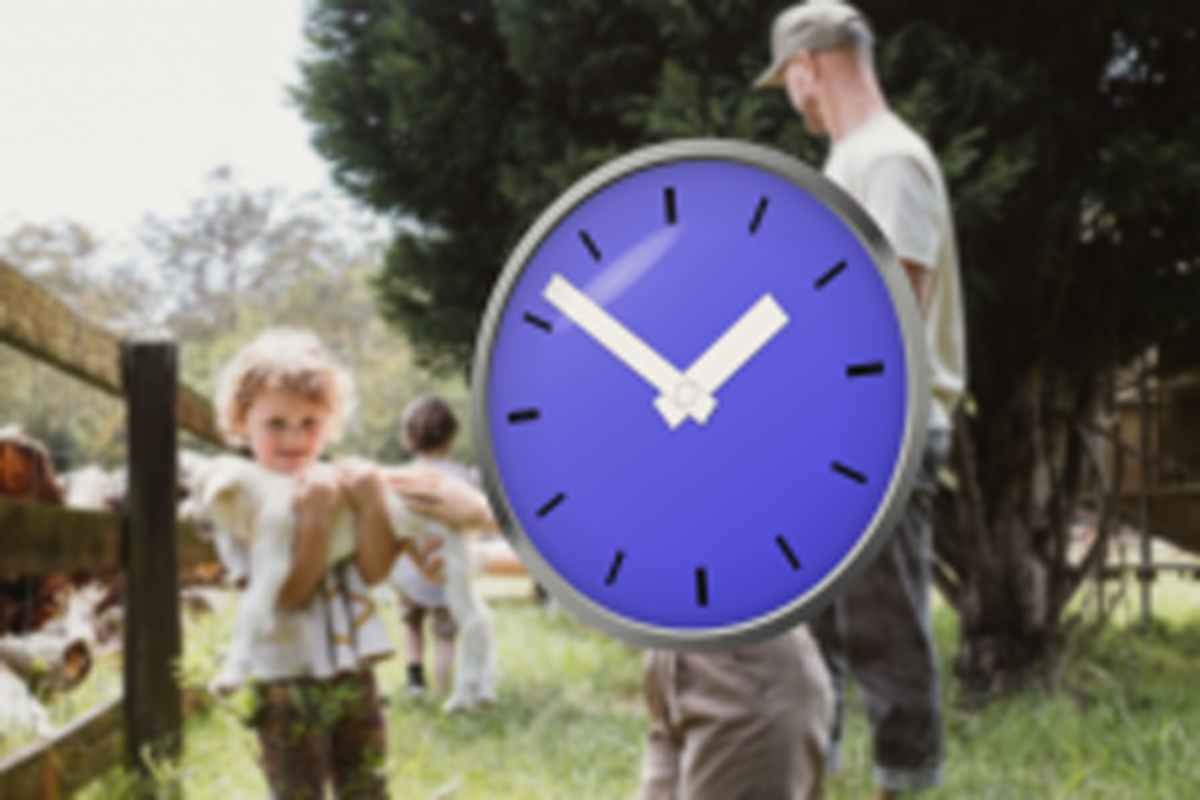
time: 1:52
